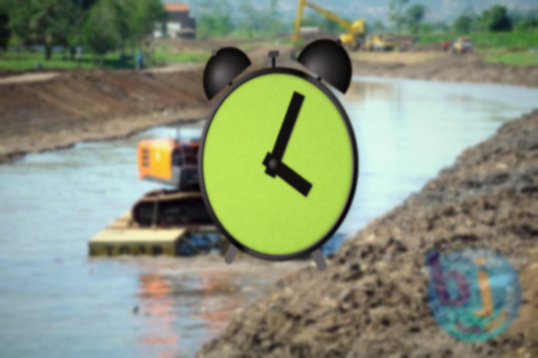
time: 4:04
